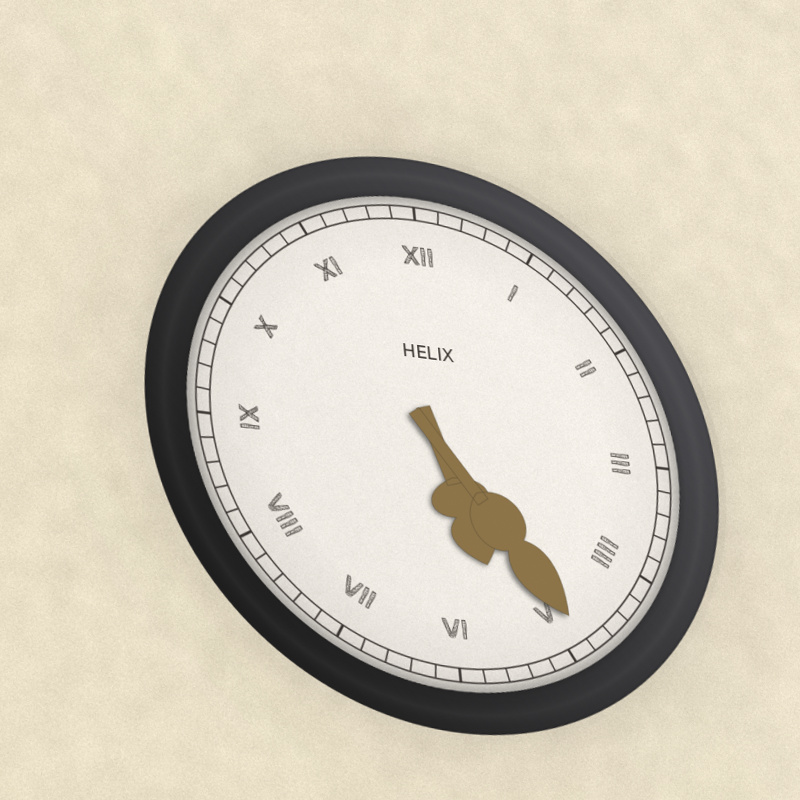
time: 5:24
